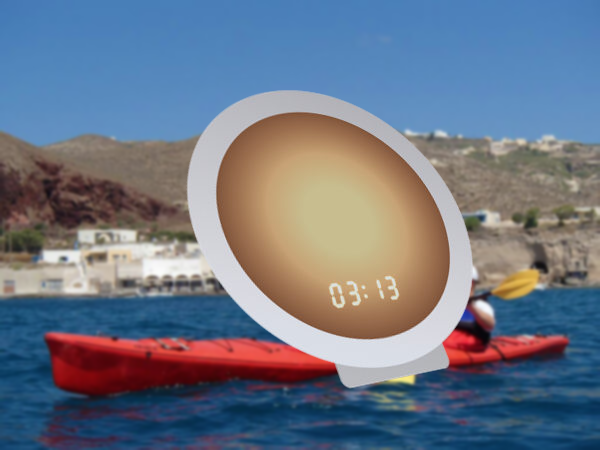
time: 3:13
